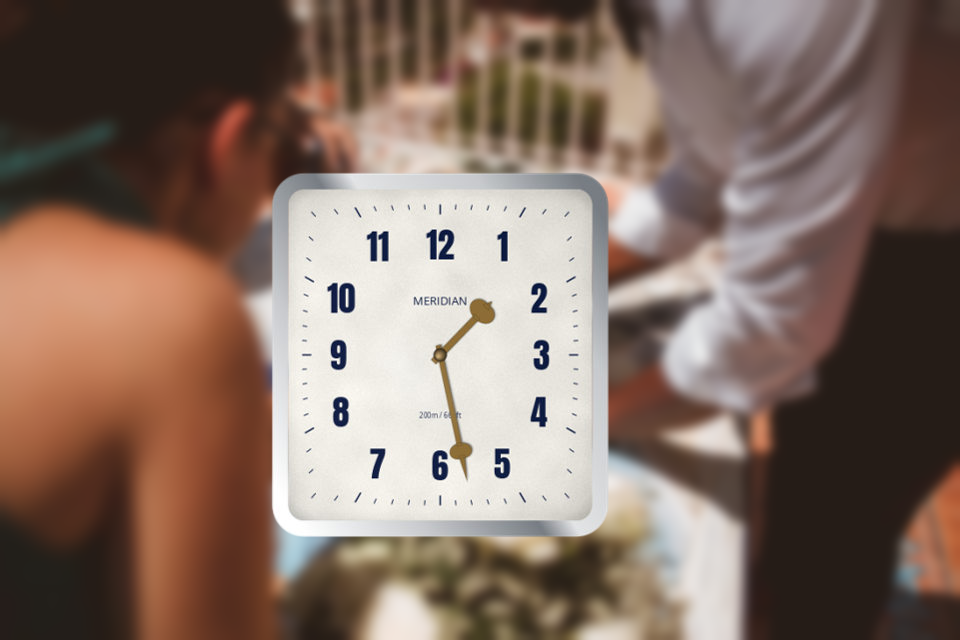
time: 1:28
